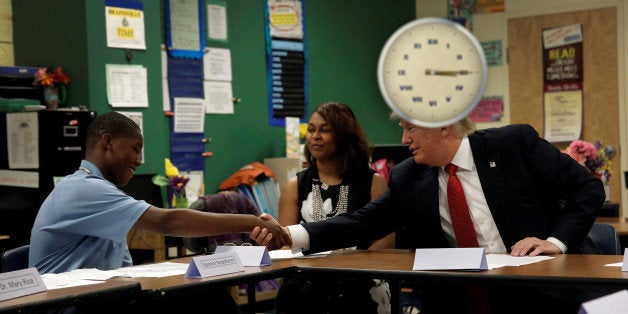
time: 3:15
